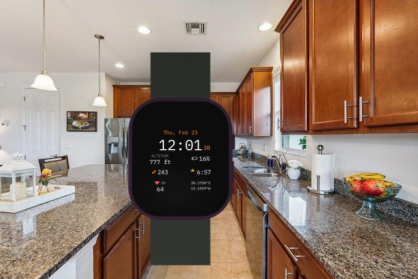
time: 12:01
